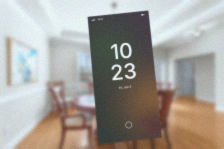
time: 10:23
